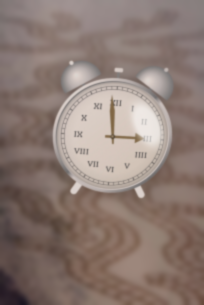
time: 2:59
